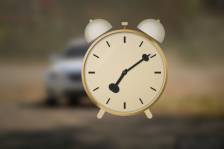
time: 7:09
